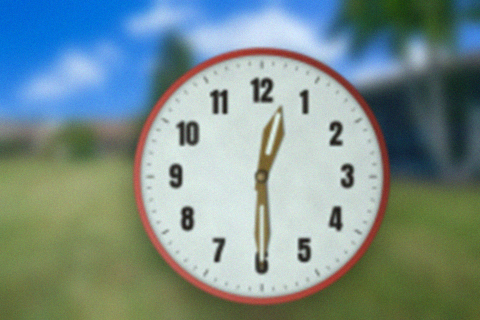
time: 12:30
